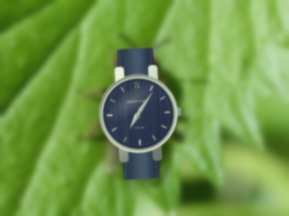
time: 7:06
